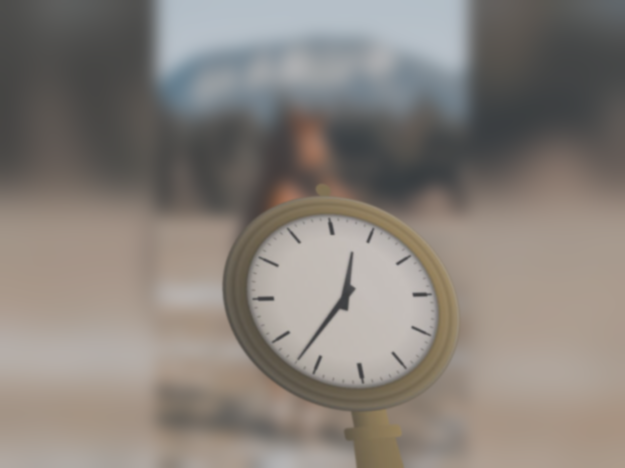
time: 12:37
